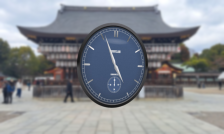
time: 4:56
